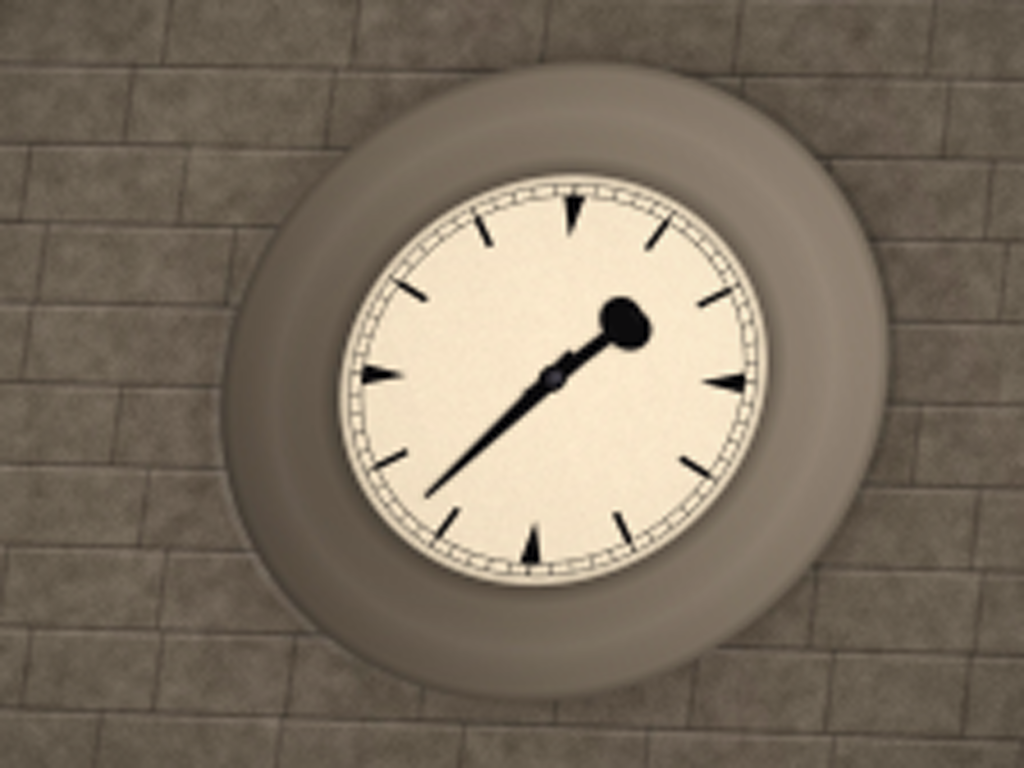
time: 1:37
